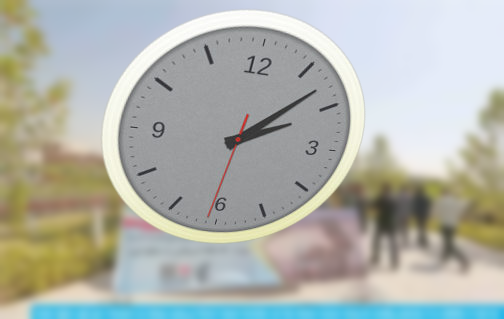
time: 2:07:31
